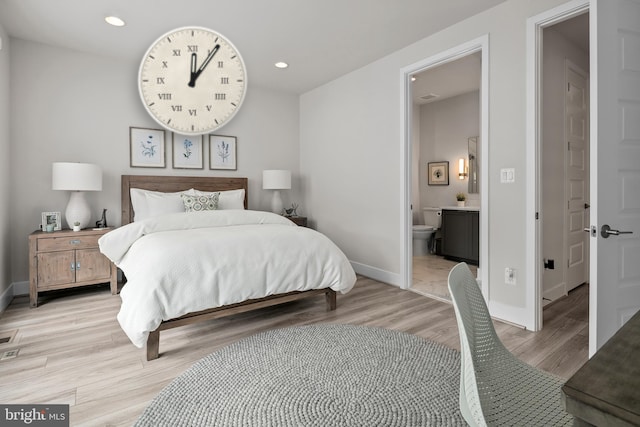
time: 12:06
